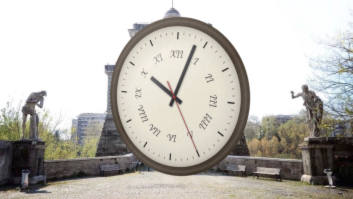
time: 10:03:25
